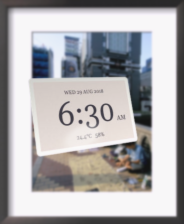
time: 6:30
